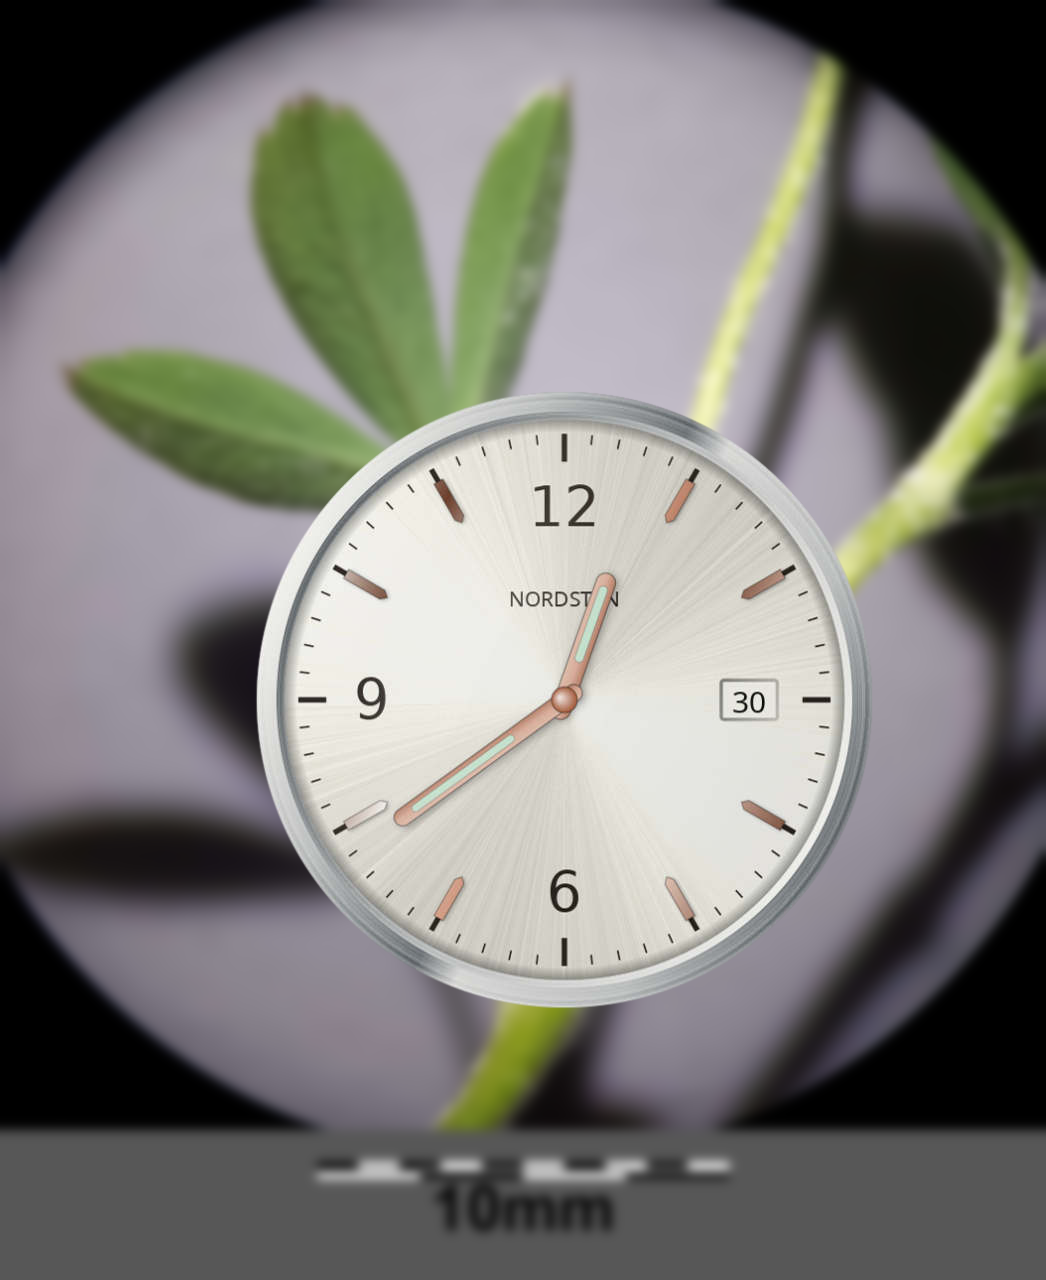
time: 12:39
